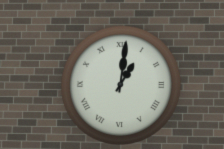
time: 1:01
